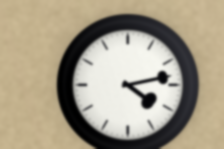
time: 4:13
